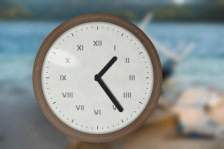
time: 1:24
